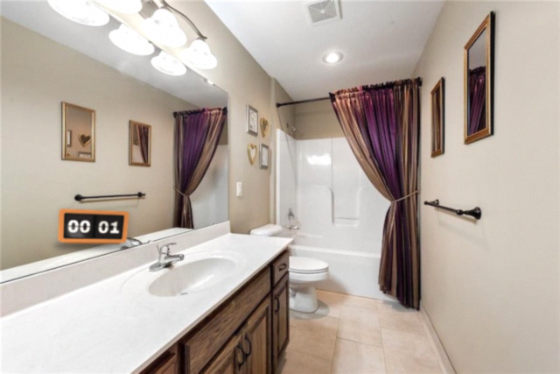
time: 0:01
